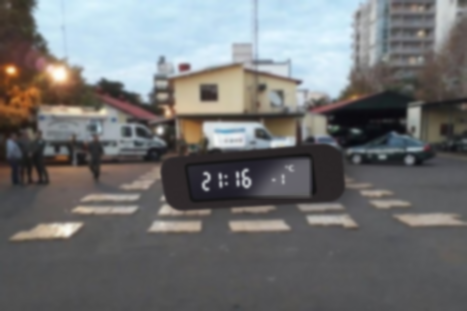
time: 21:16
